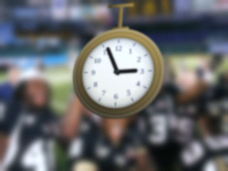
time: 2:56
